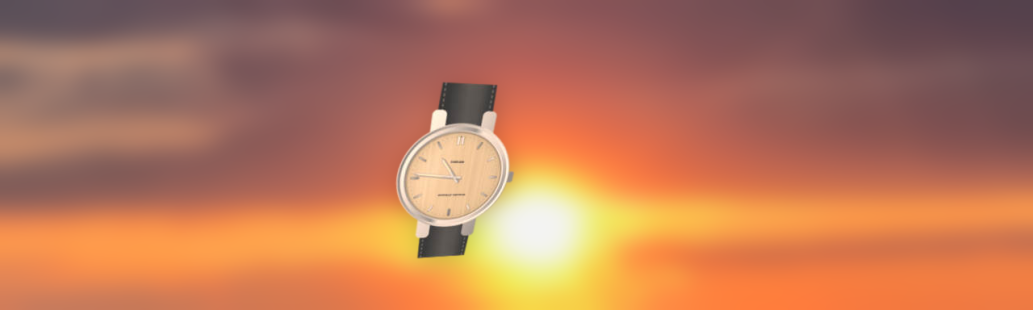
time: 10:46
